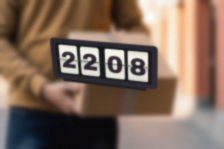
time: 22:08
